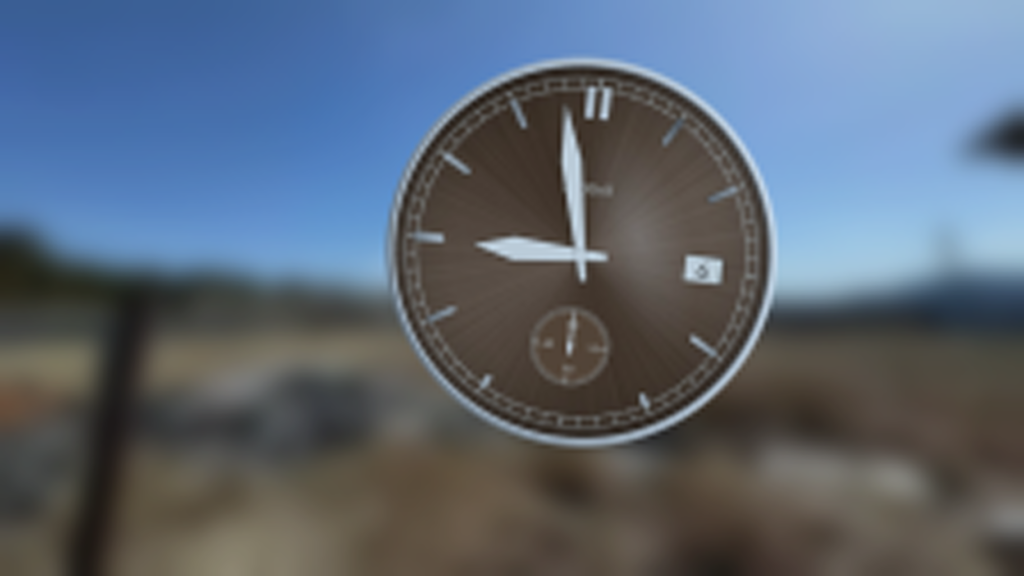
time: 8:58
